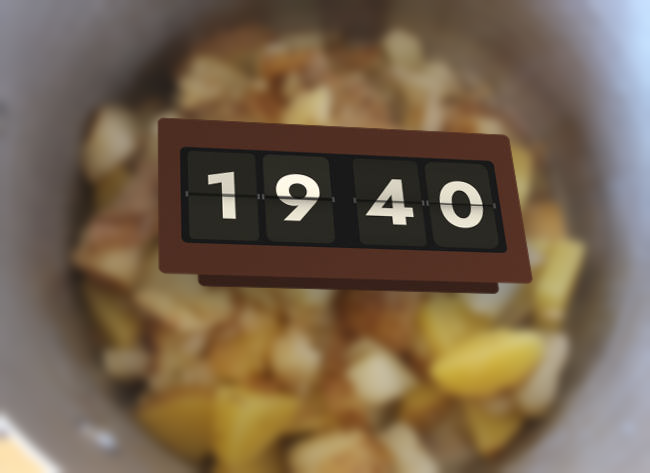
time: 19:40
